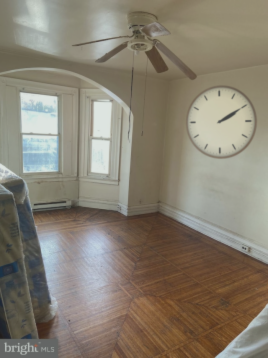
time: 2:10
